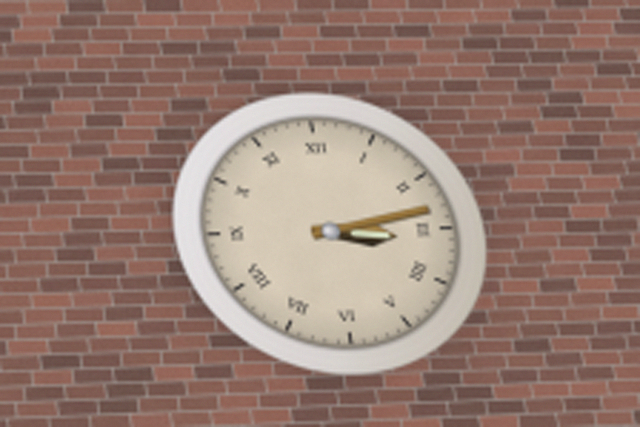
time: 3:13
